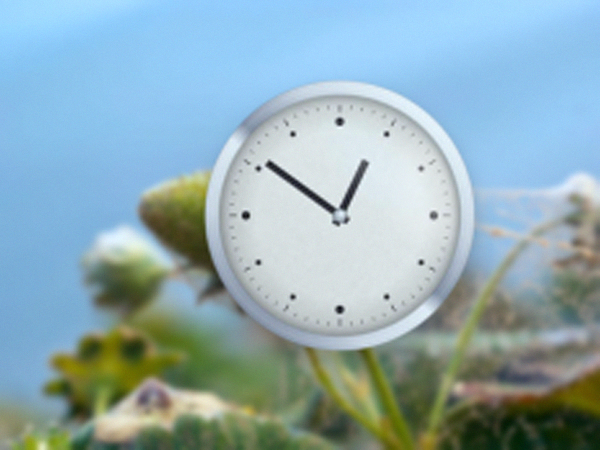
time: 12:51
